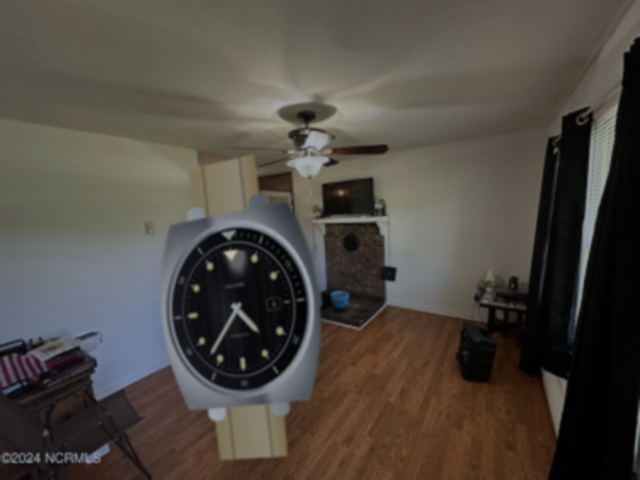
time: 4:37
